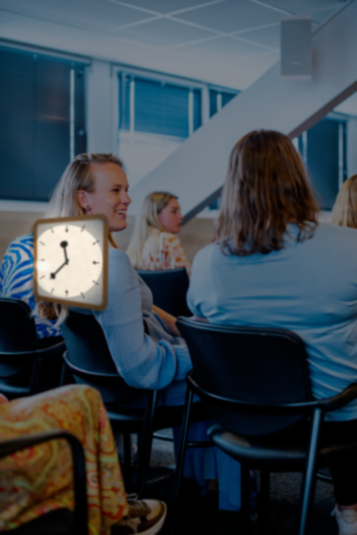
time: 11:38
